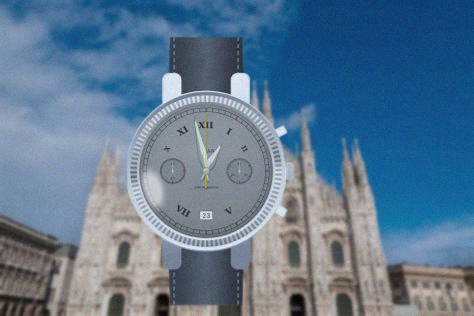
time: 12:58
